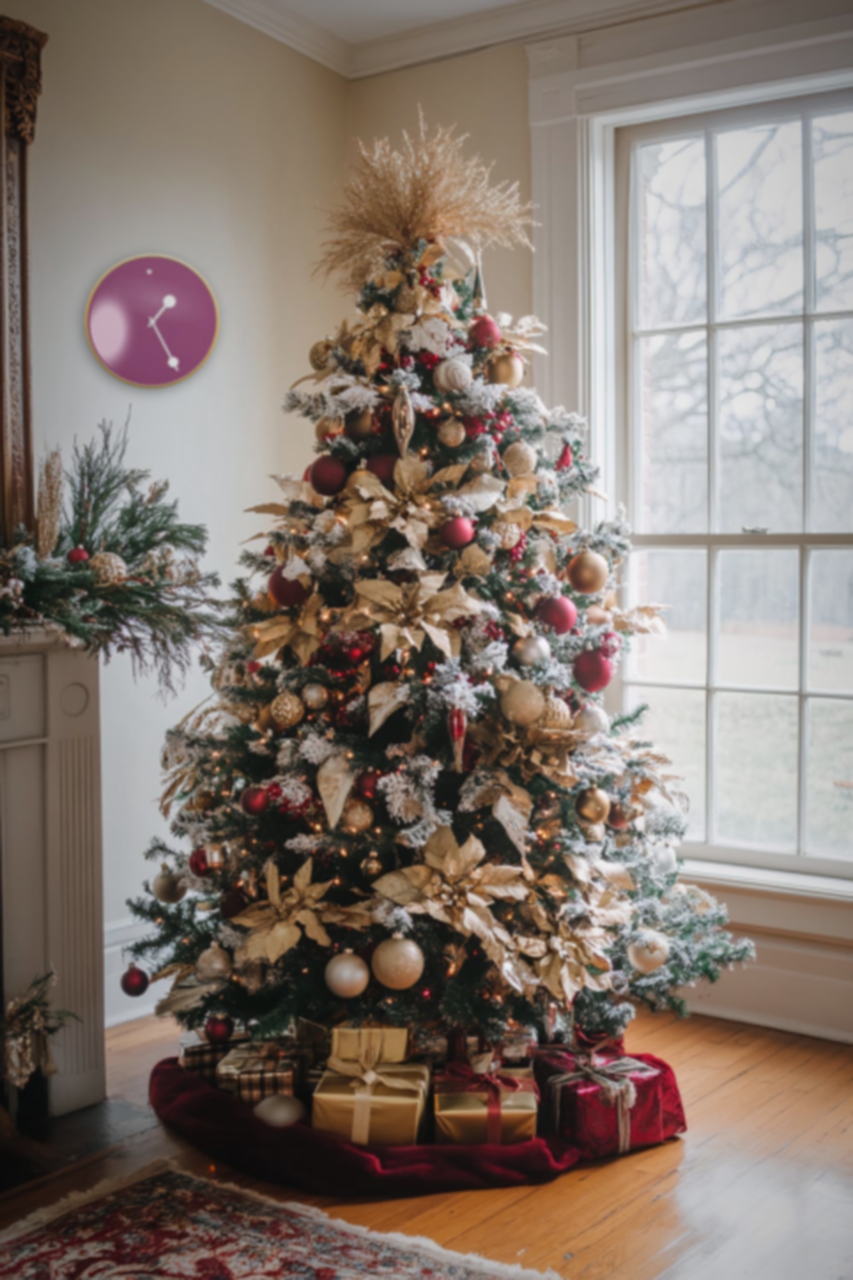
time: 1:26
